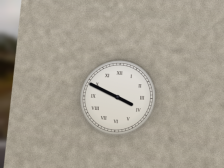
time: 3:49
